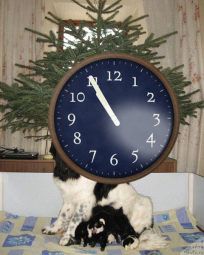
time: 10:55
